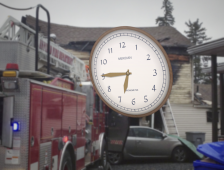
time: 6:45
